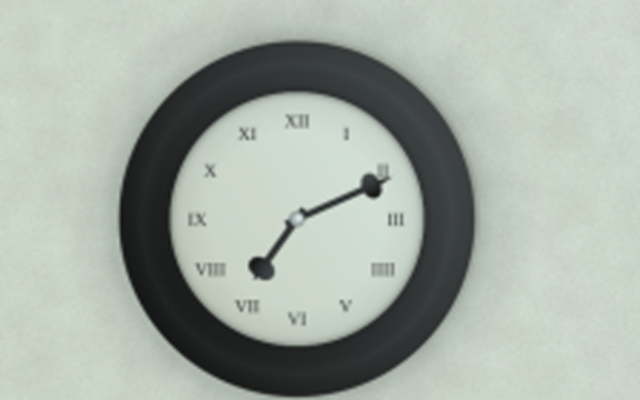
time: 7:11
